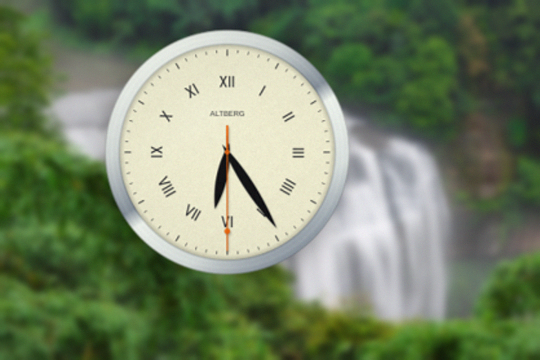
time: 6:24:30
